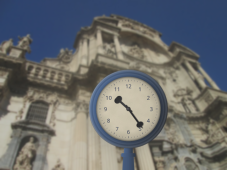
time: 10:24
